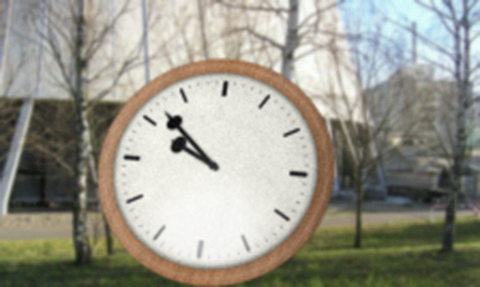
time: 9:52
